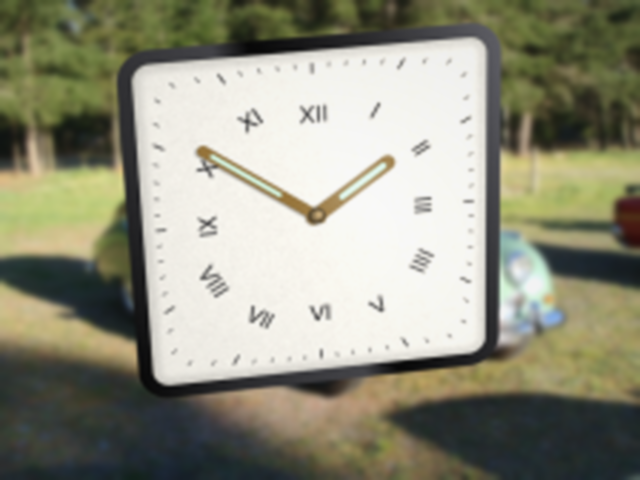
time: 1:51
